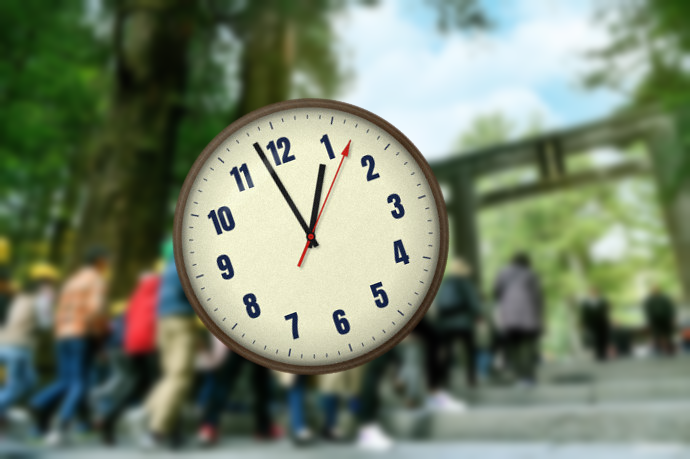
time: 12:58:07
